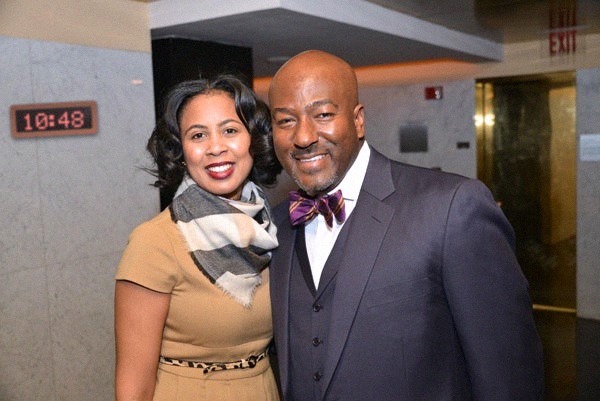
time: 10:48
